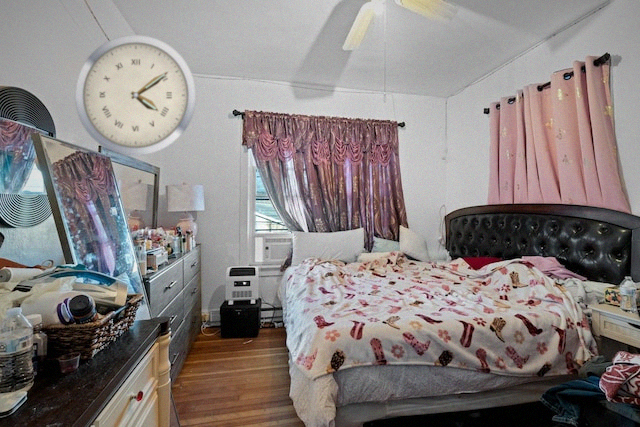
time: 4:09
